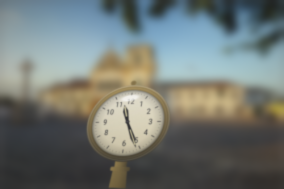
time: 11:26
